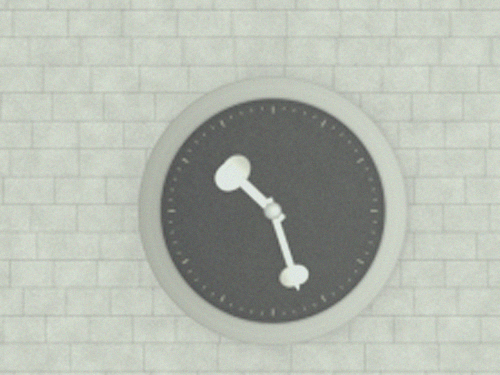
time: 10:27
